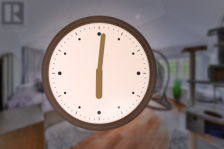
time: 6:01
